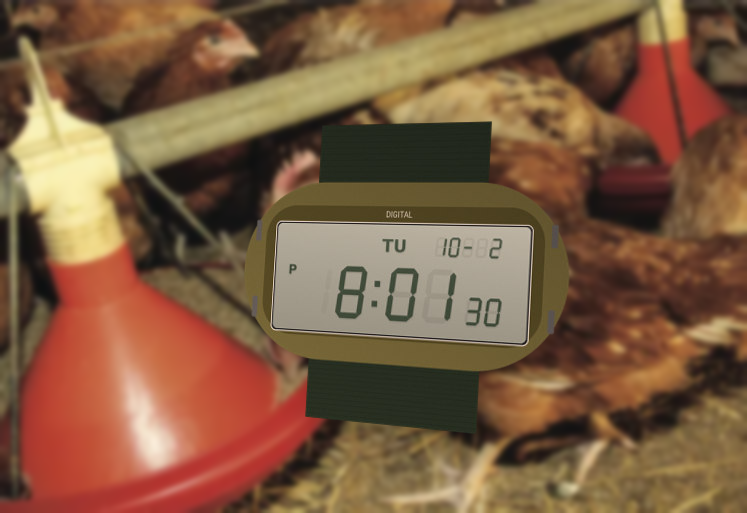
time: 8:01:30
